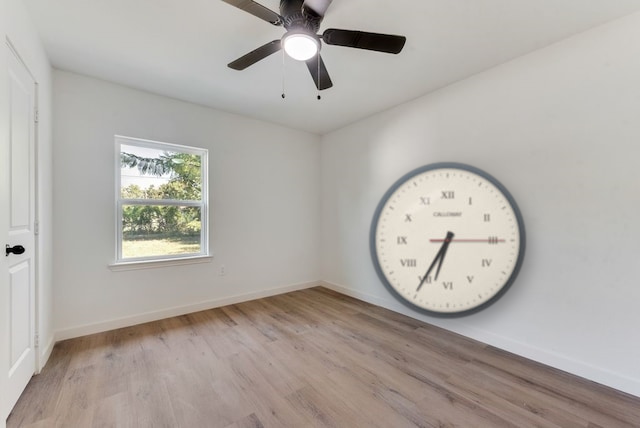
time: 6:35:15
